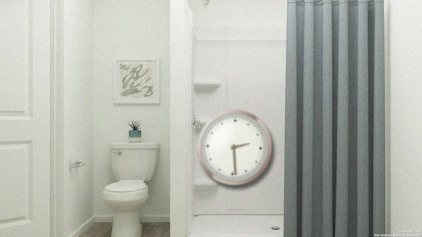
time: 2:29
